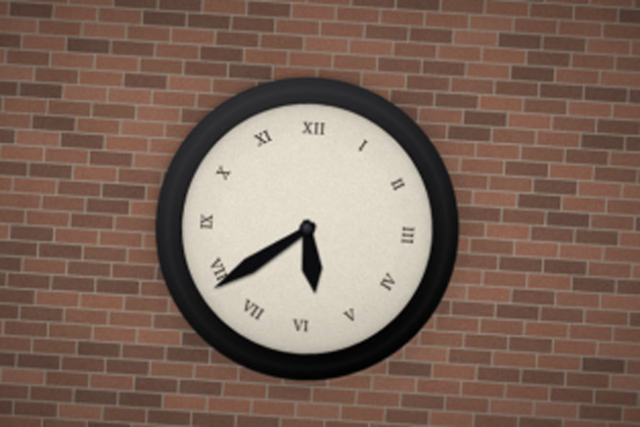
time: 5:39
